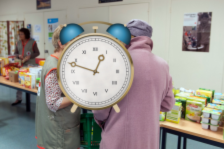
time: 12:48
